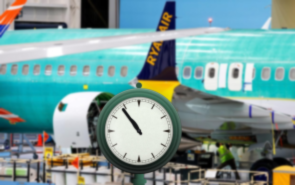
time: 10:54
